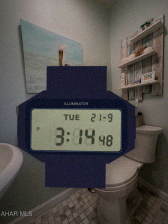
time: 3:14:48
